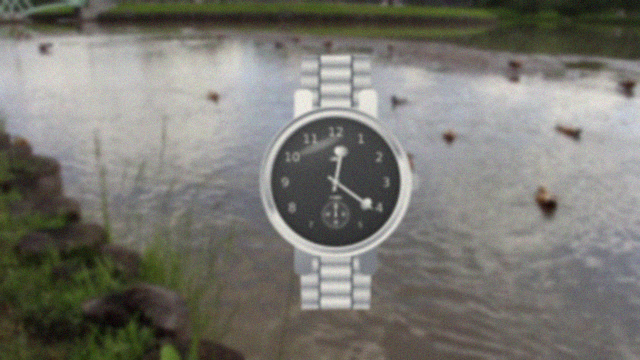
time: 12:21
